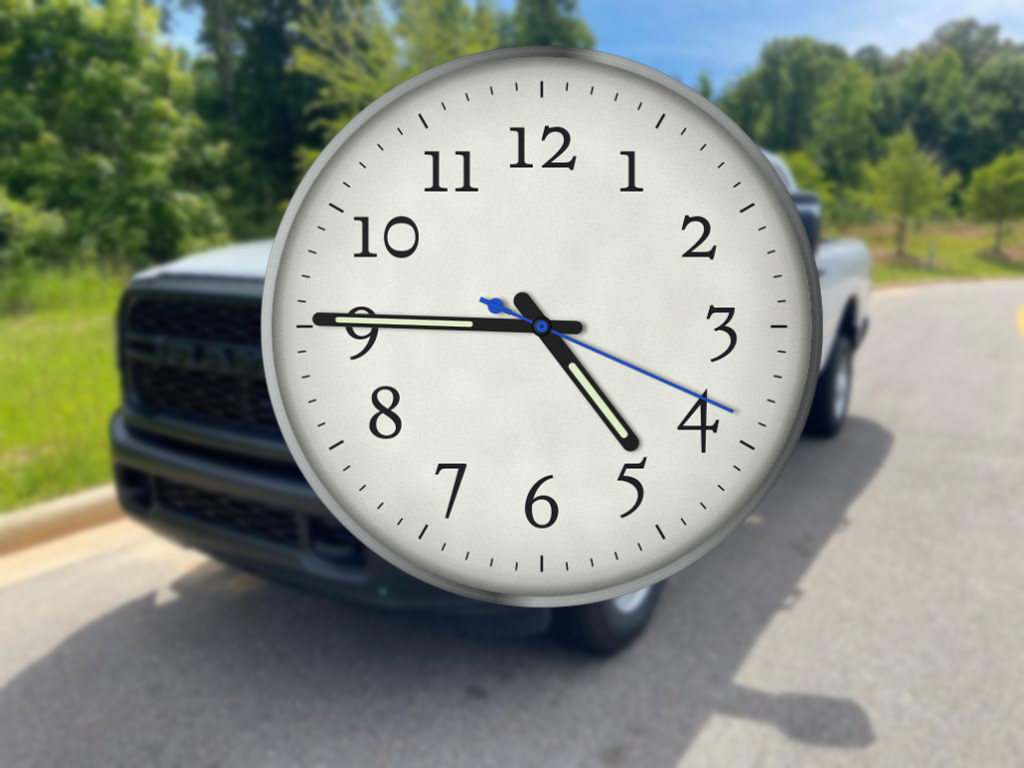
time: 4:45:19
